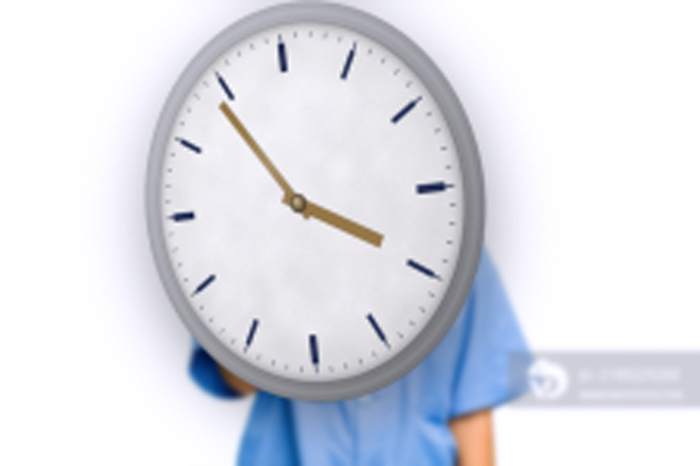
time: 3:54
